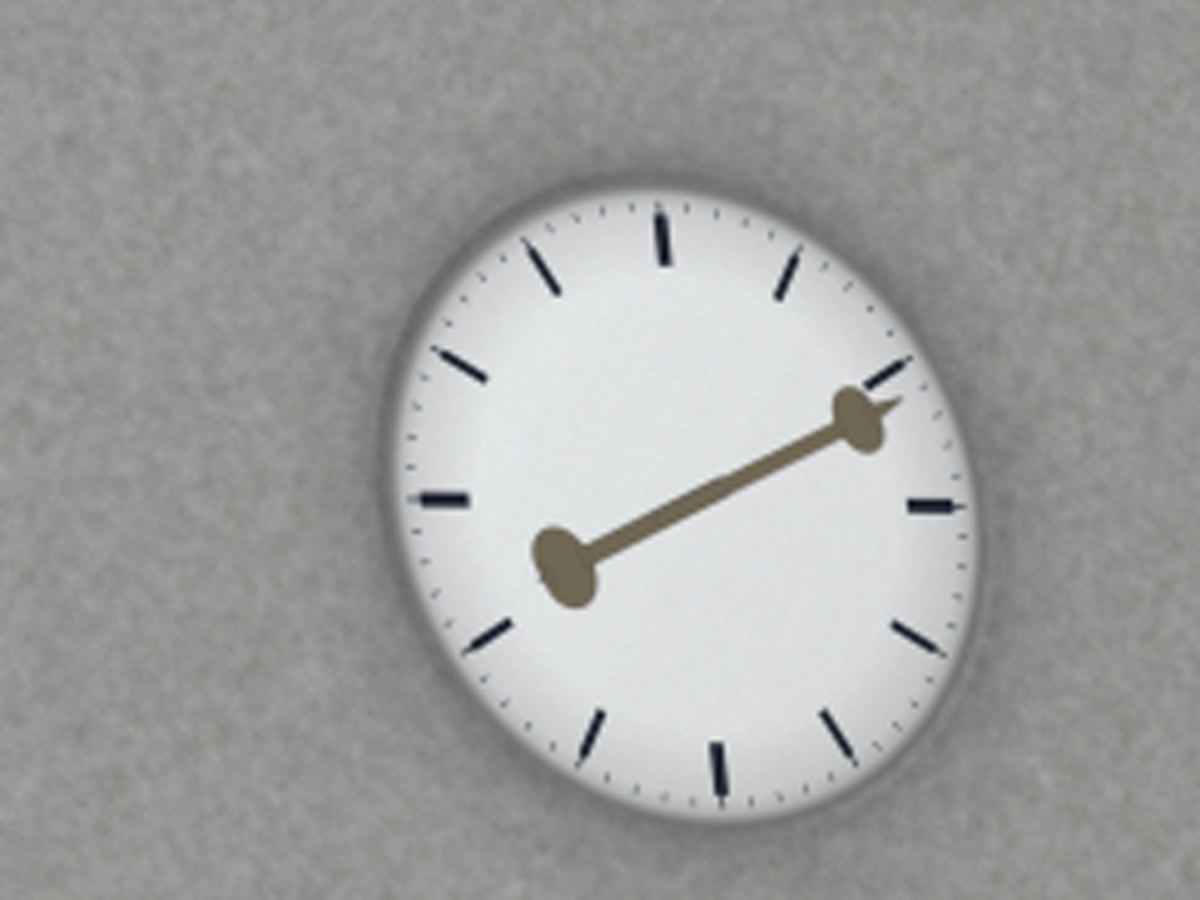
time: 8:11
